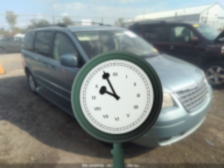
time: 9:56
